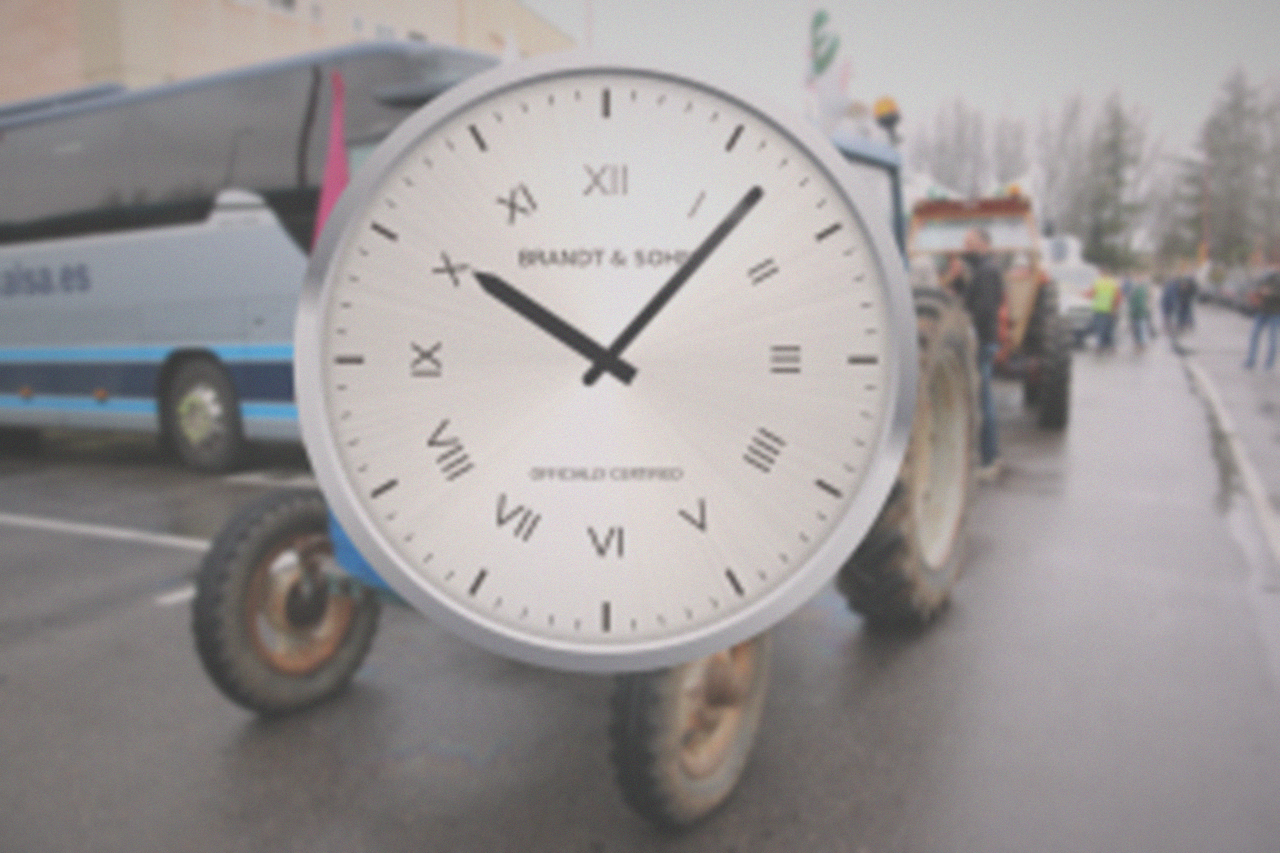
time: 10:07
